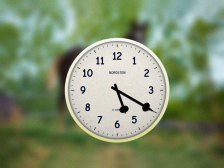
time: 5:20
